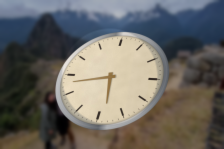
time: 5:43
